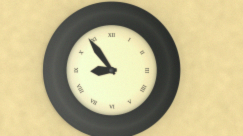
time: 8:54
